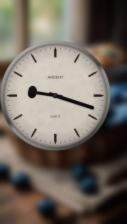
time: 9:18
